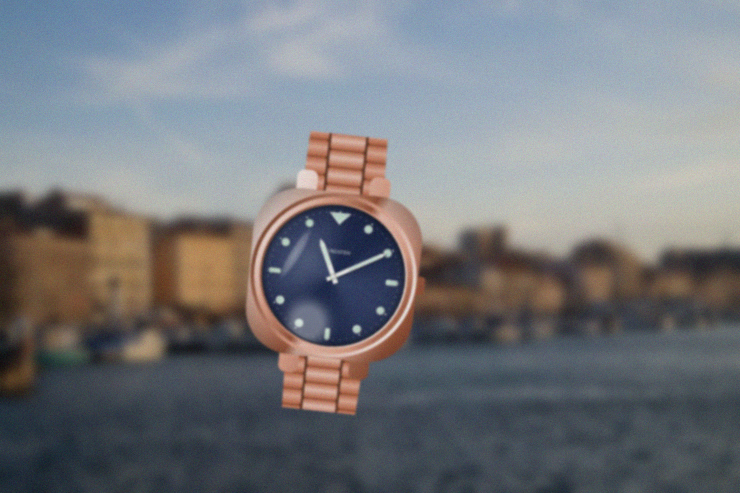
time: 11:10
